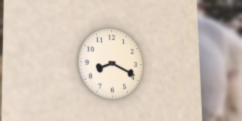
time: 8:19
